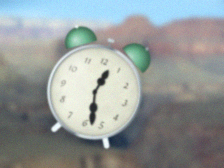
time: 12:28
